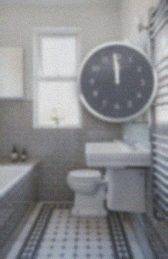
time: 11:59
